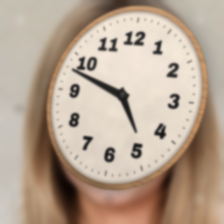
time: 4:48
